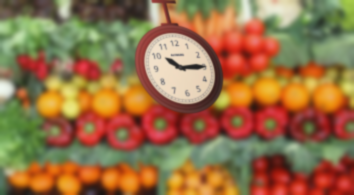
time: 10:15
